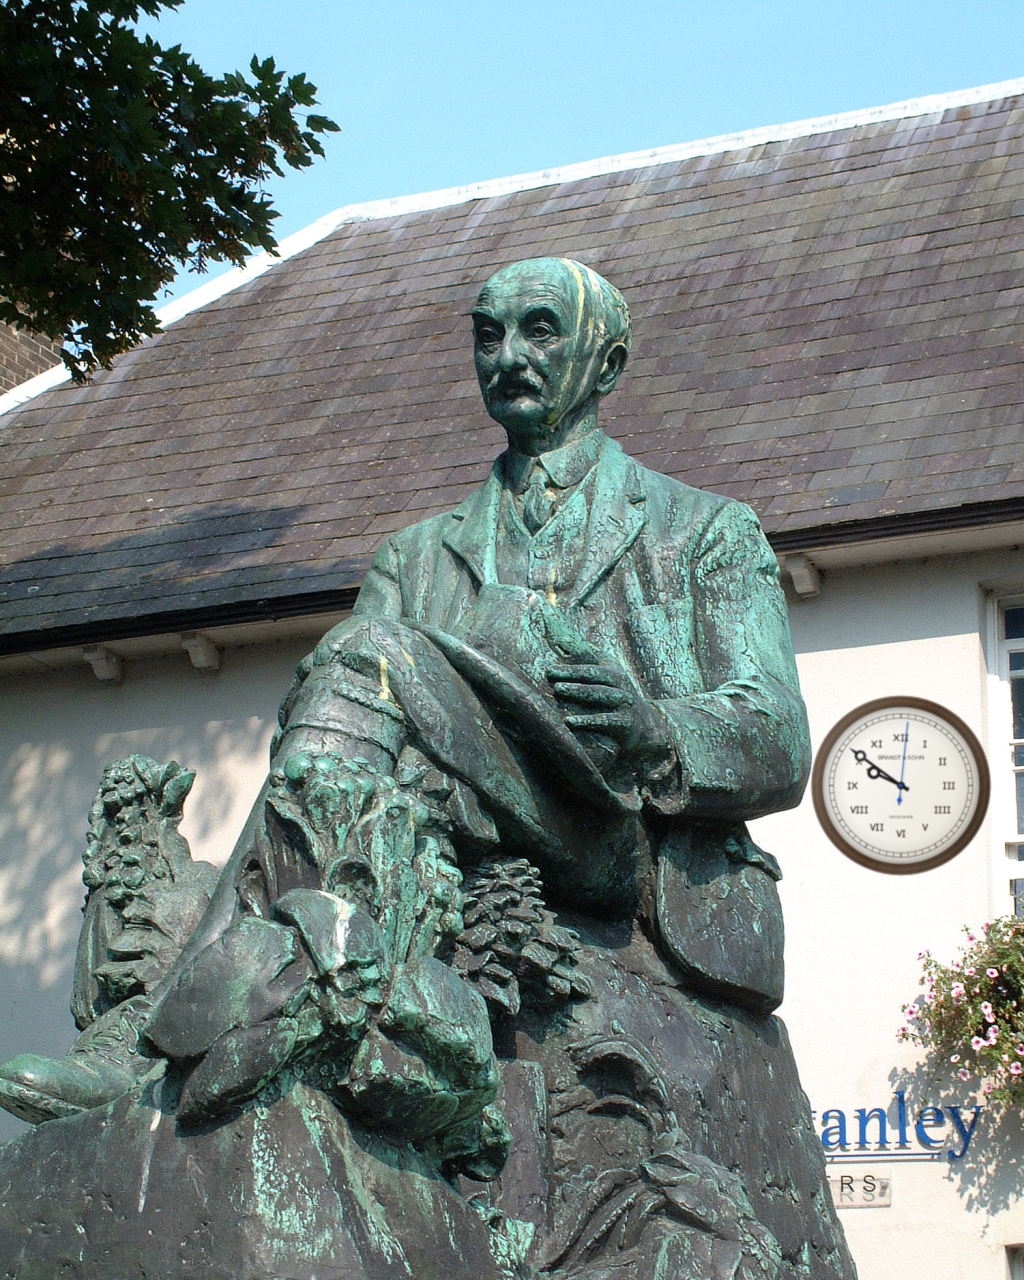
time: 9:51:01
